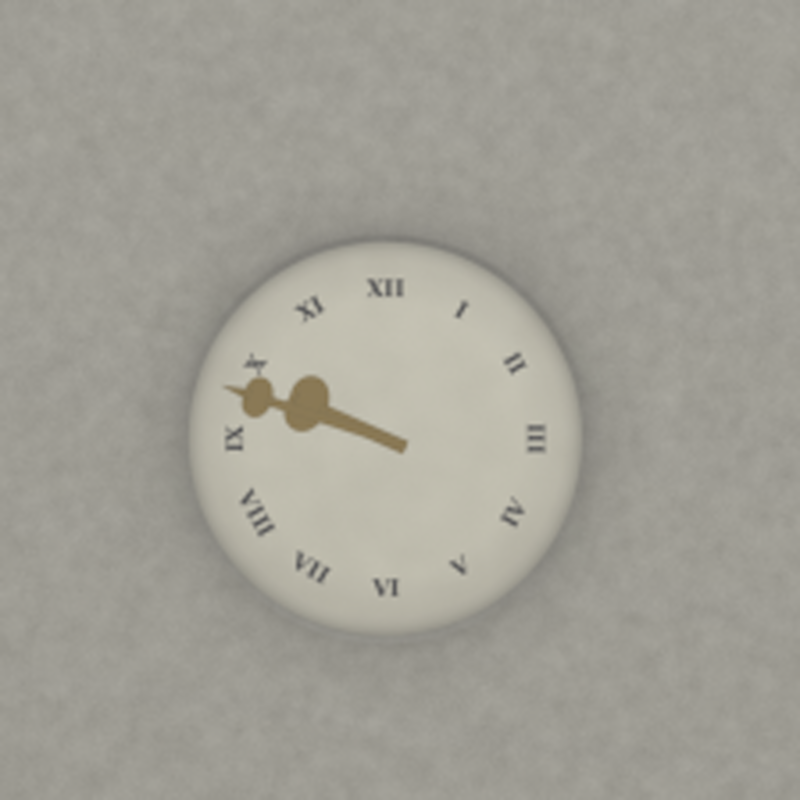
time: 9:48
